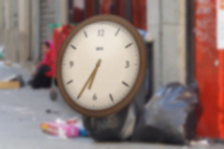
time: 6:35
